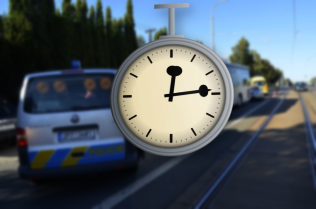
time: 12:14
